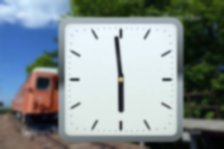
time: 5:59
